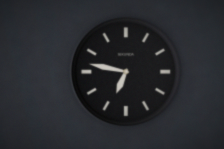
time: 6:47
